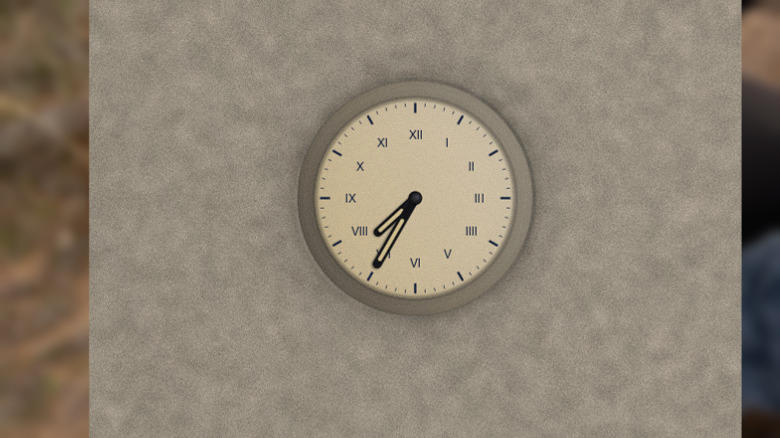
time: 7:35
